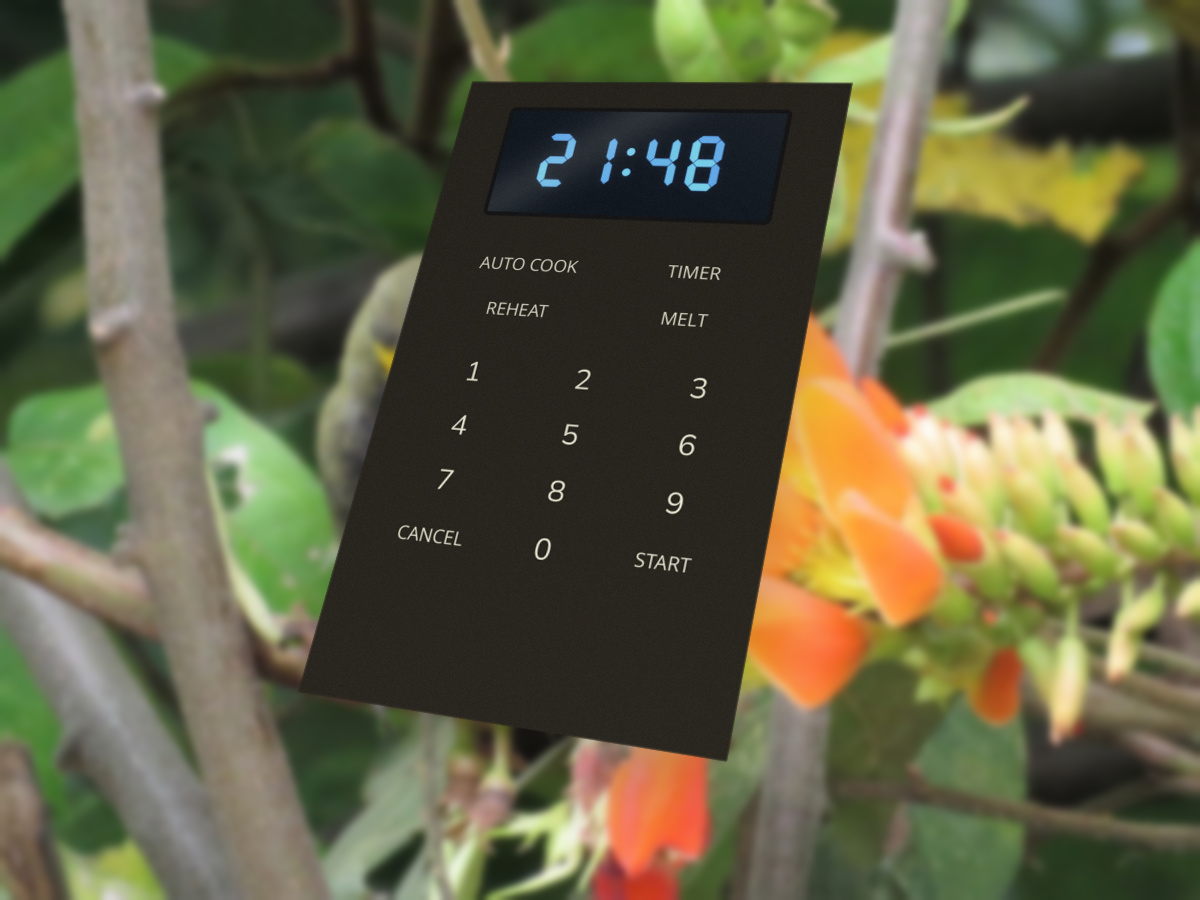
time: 21:48
